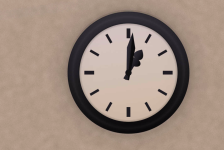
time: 1:01
